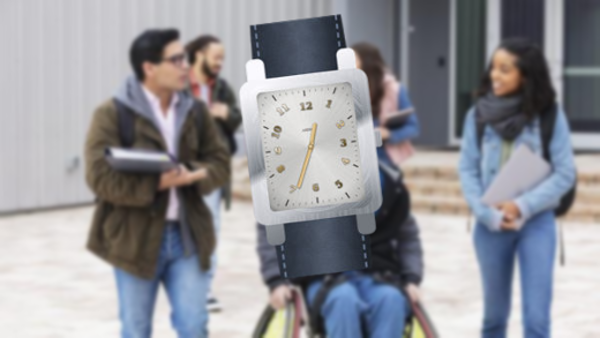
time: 12:34
